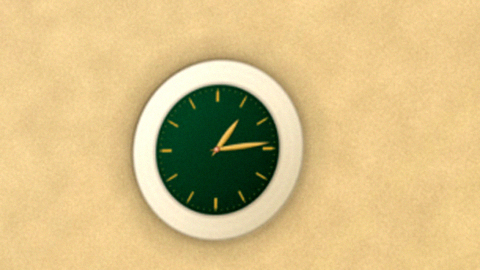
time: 1:14
